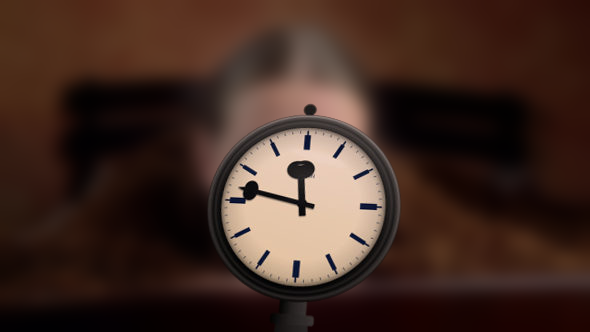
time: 11:47
